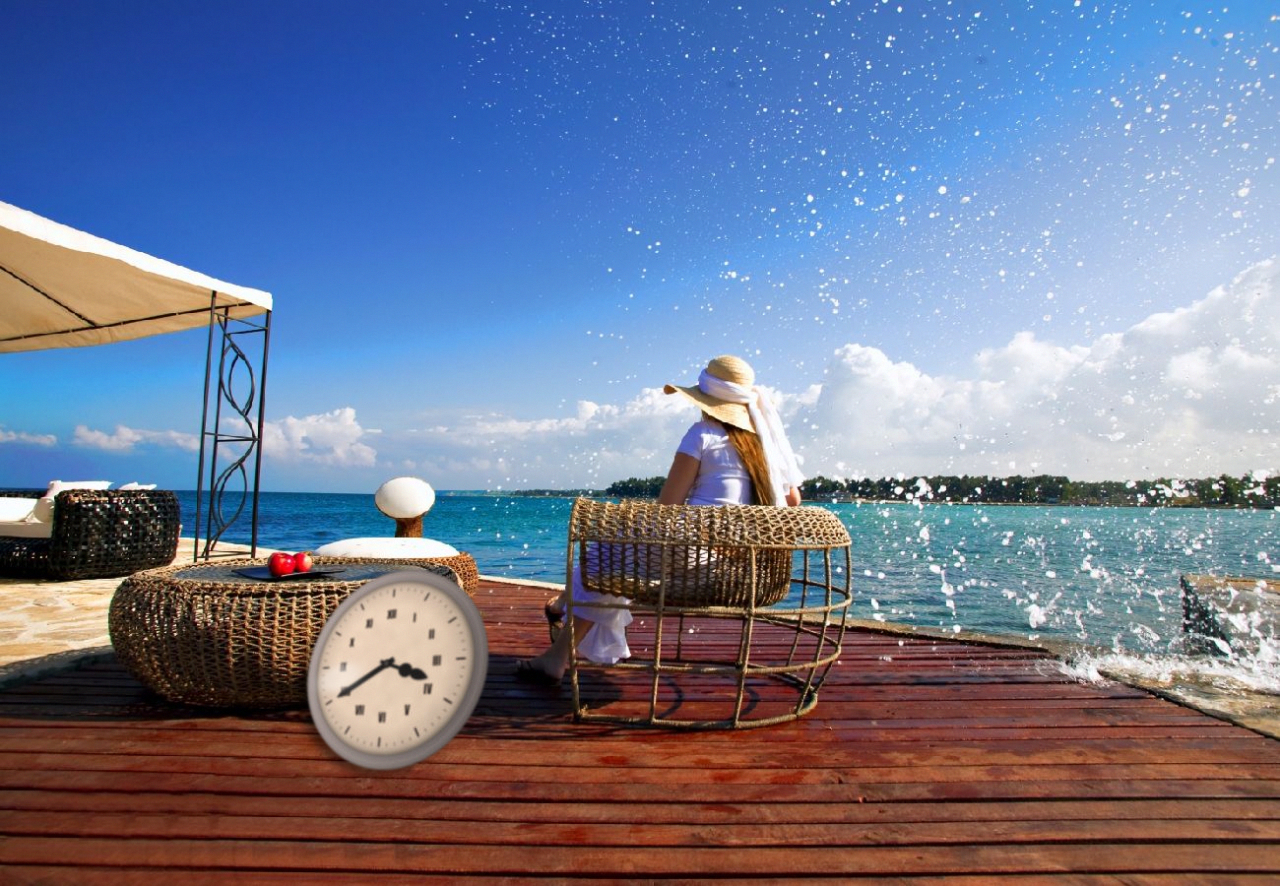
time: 3:40
